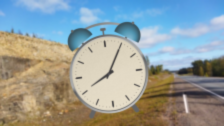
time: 8:05
